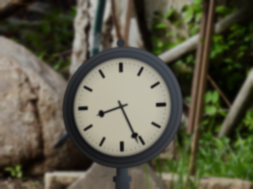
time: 8:26
